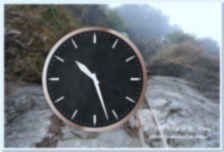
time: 10:27
